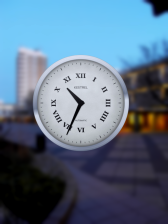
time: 10:34
